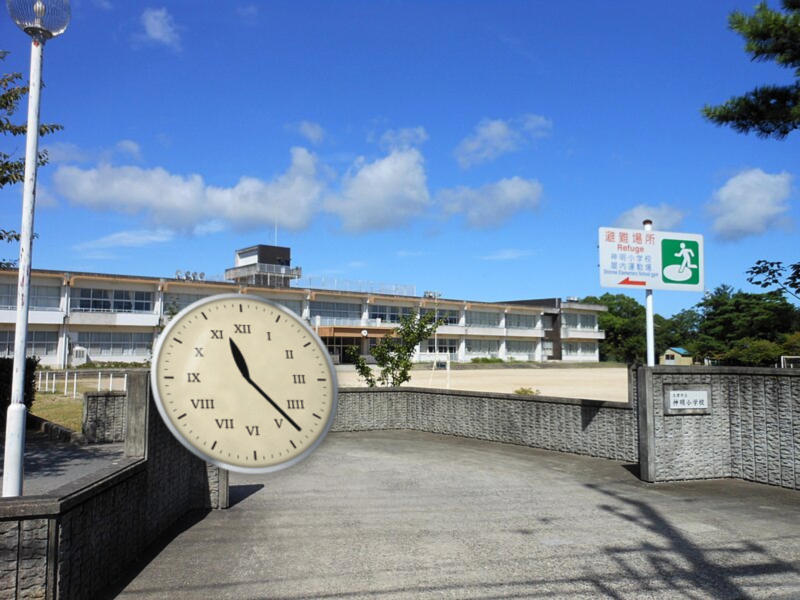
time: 11:23
